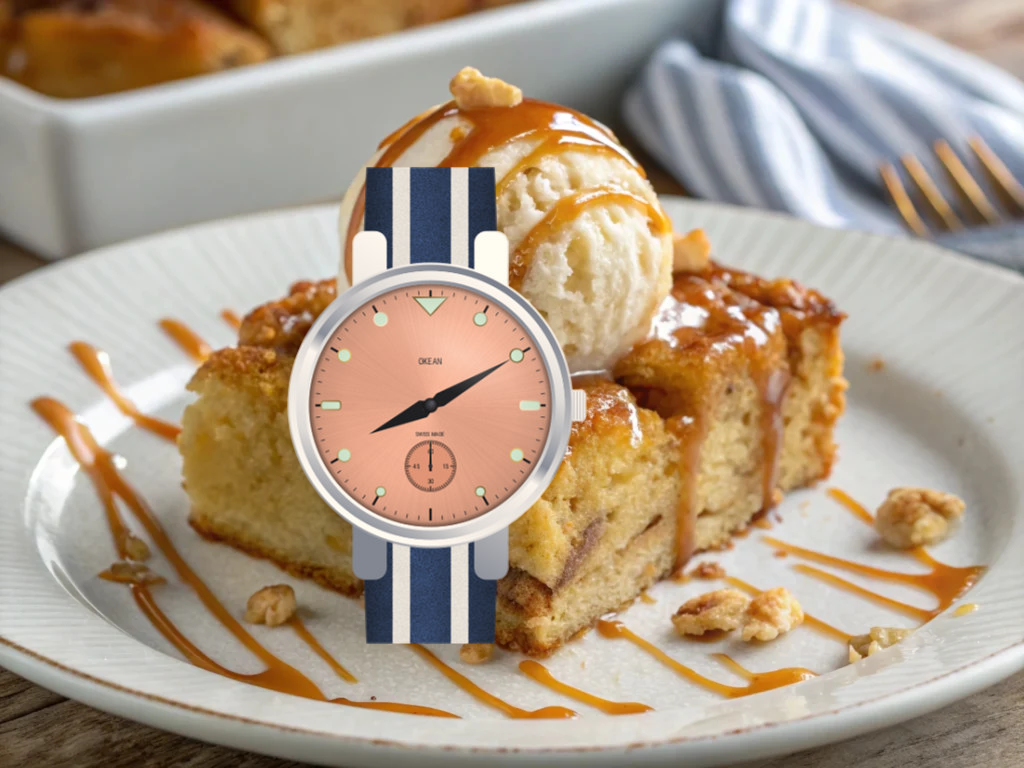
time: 8:10
